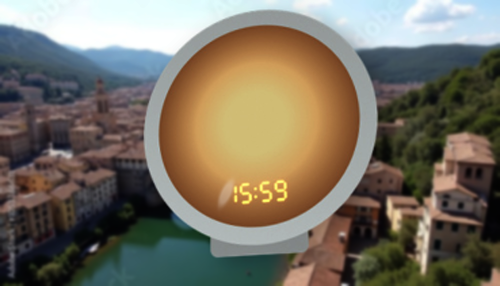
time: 15:59
